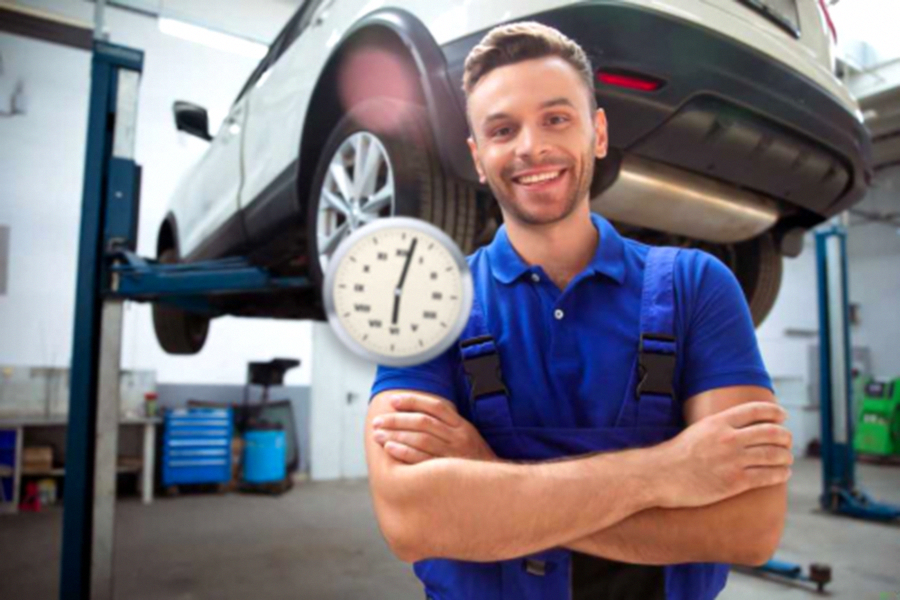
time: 6:02
